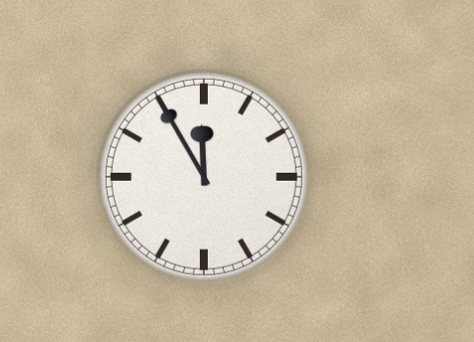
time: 11:55
